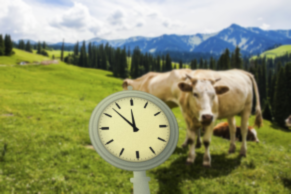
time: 11:53
